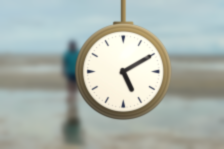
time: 5:10
